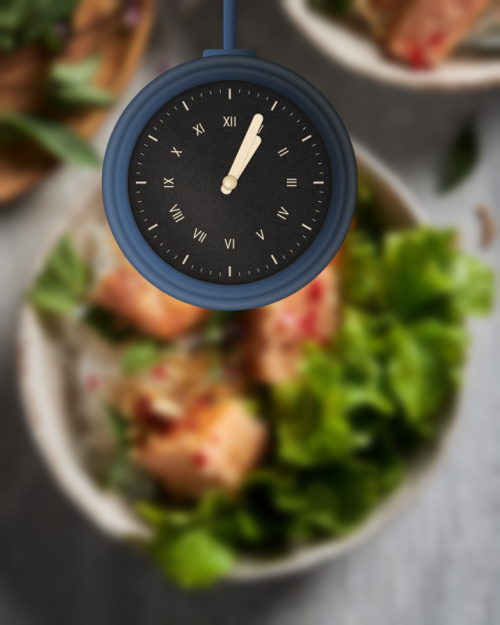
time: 1:04
